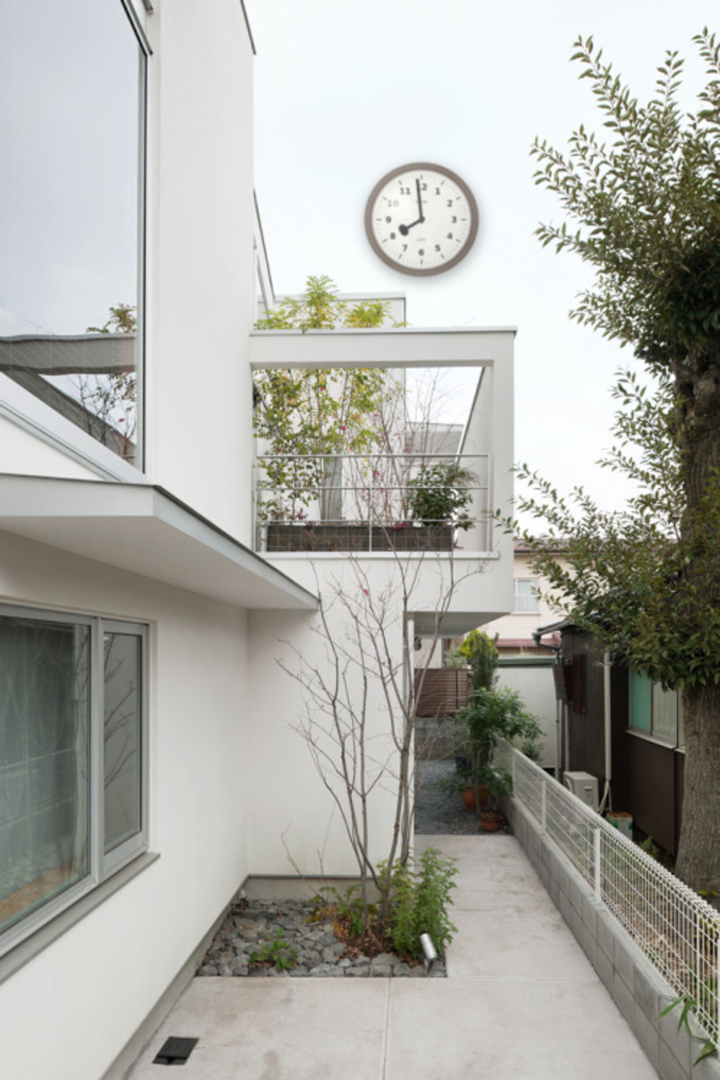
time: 7:59
